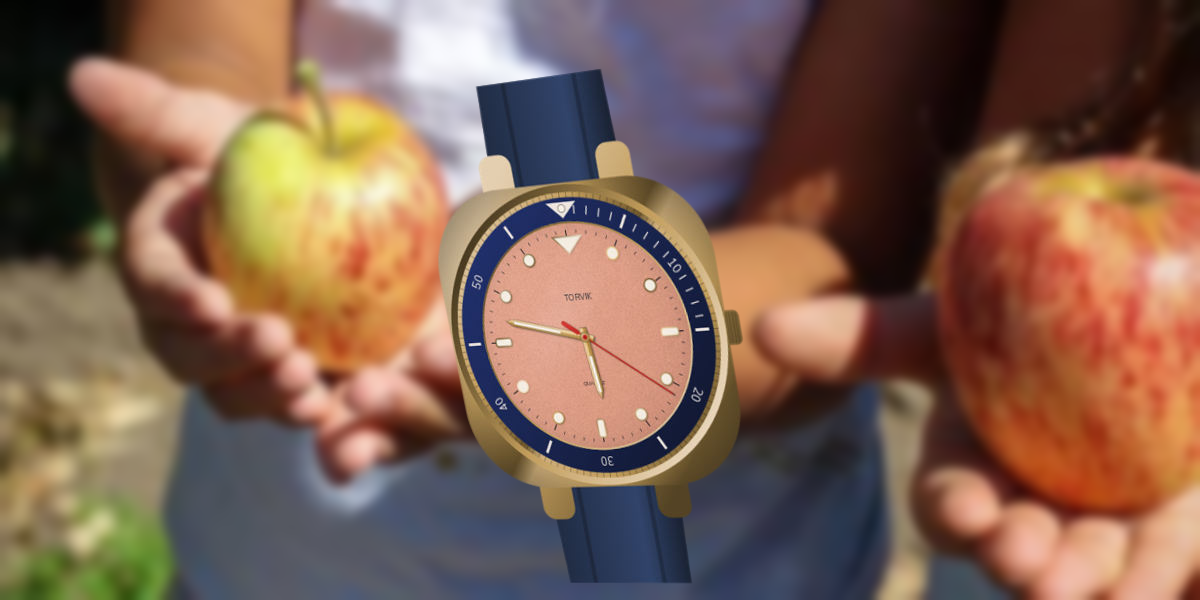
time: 5:47:21
